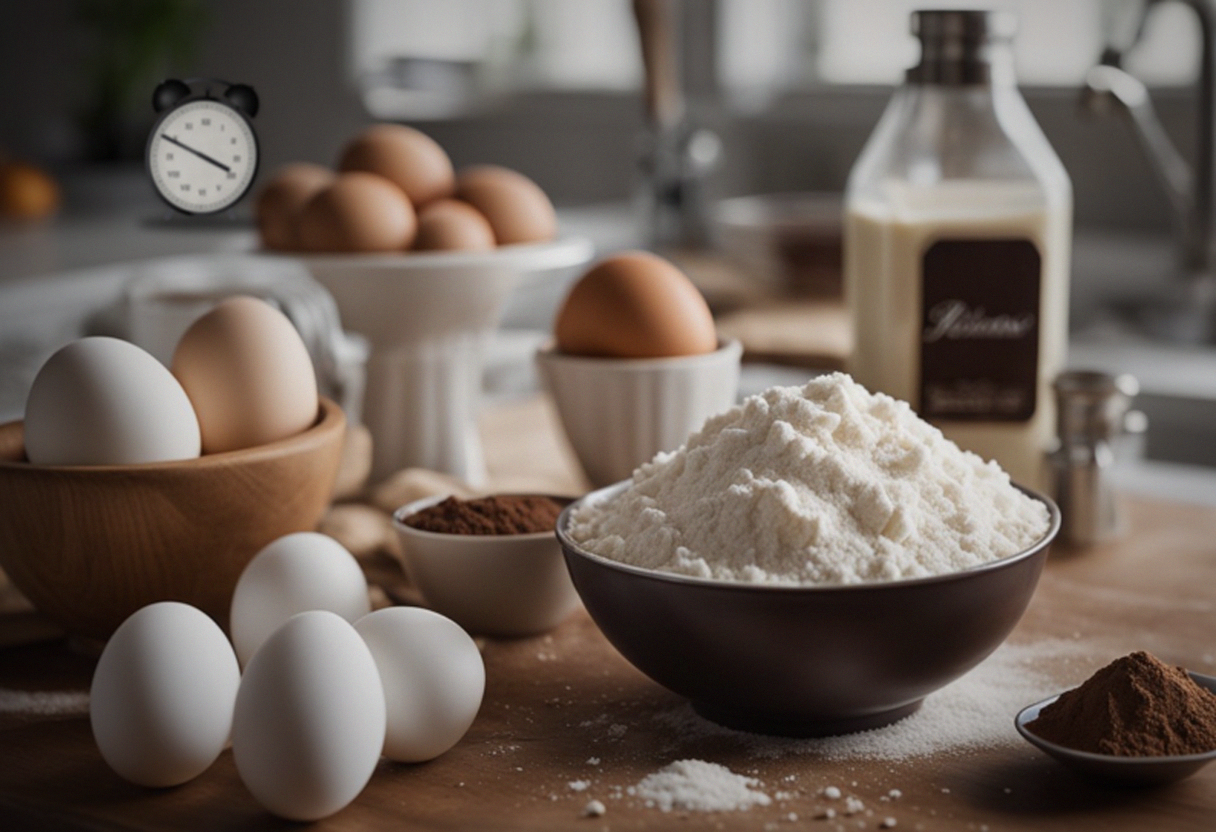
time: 3:49
